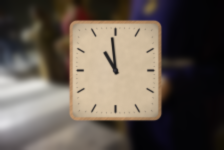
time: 10:59
